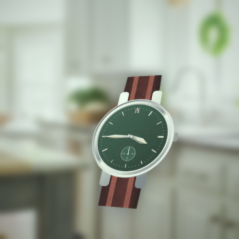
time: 3:45
